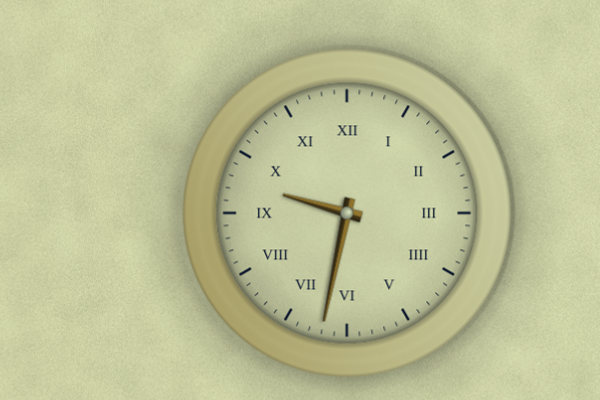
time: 9:32
